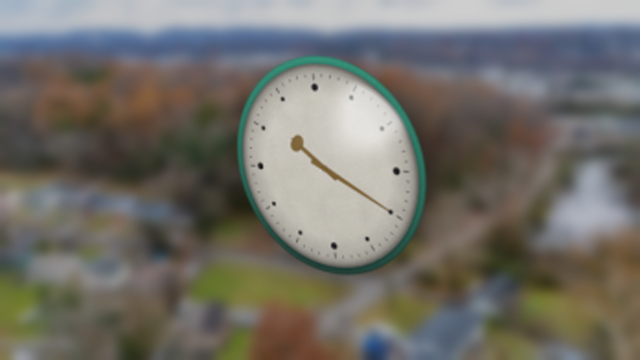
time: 10:20
